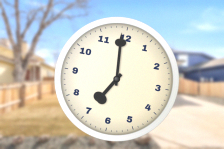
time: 6:59
